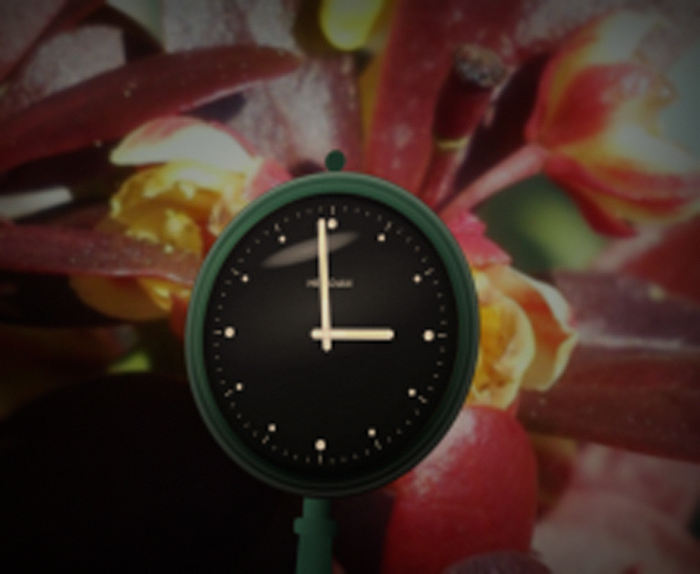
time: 2:59
